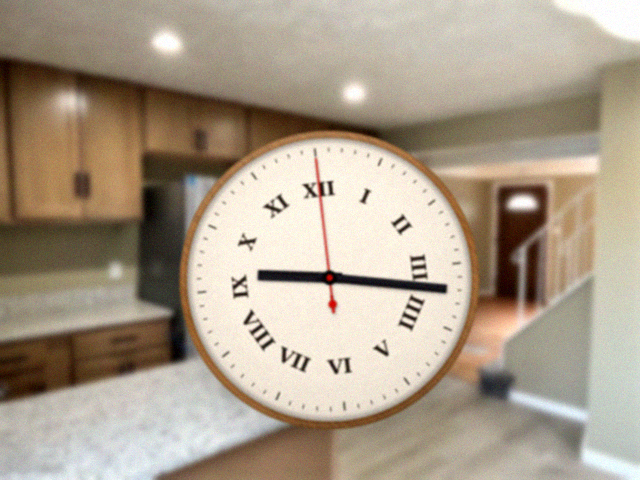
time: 9:17:00
